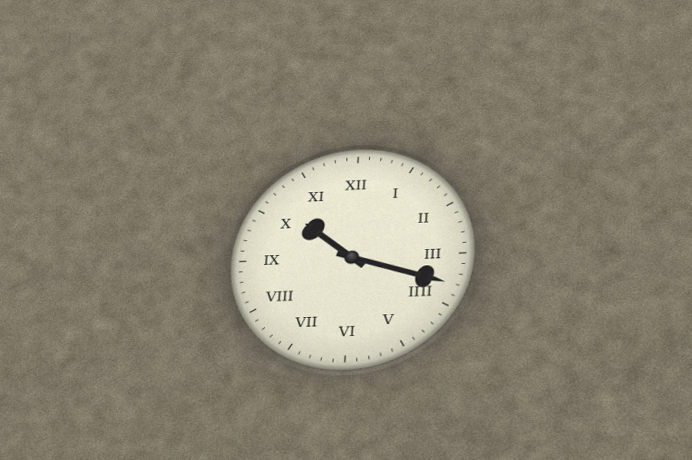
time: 10:18
